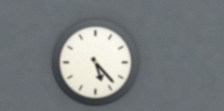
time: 5:23
